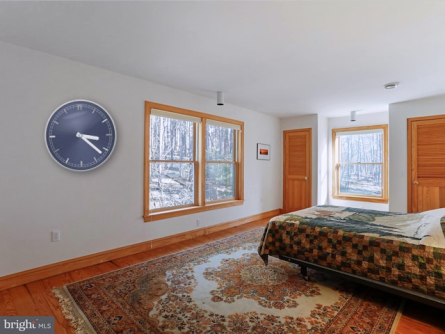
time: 3:22
